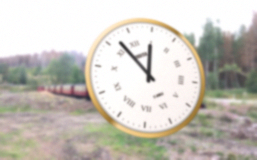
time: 12:57
